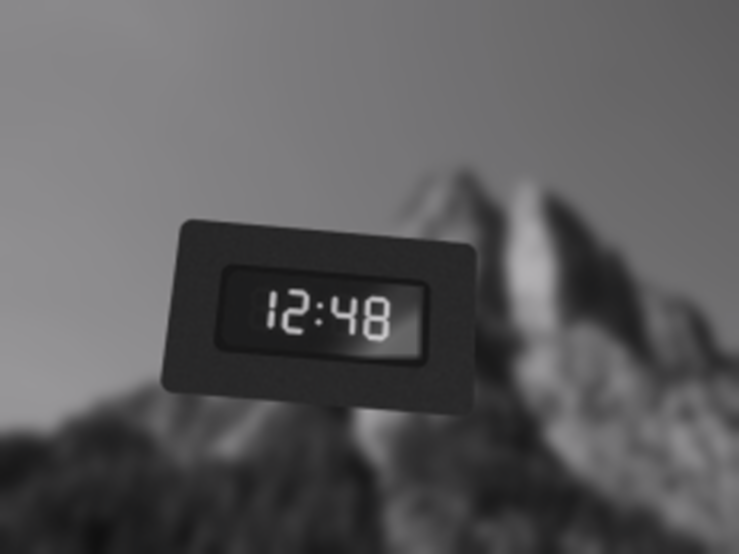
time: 12:48
